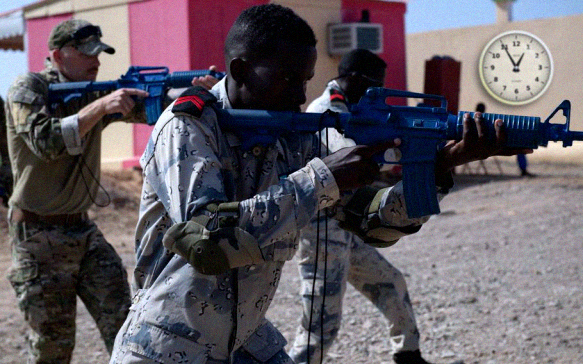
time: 12:55
